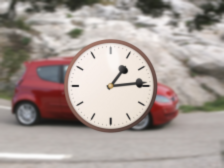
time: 1:14
